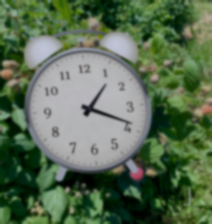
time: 1:19
